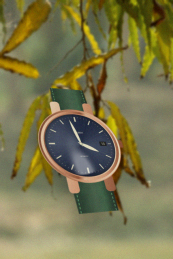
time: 3:58
